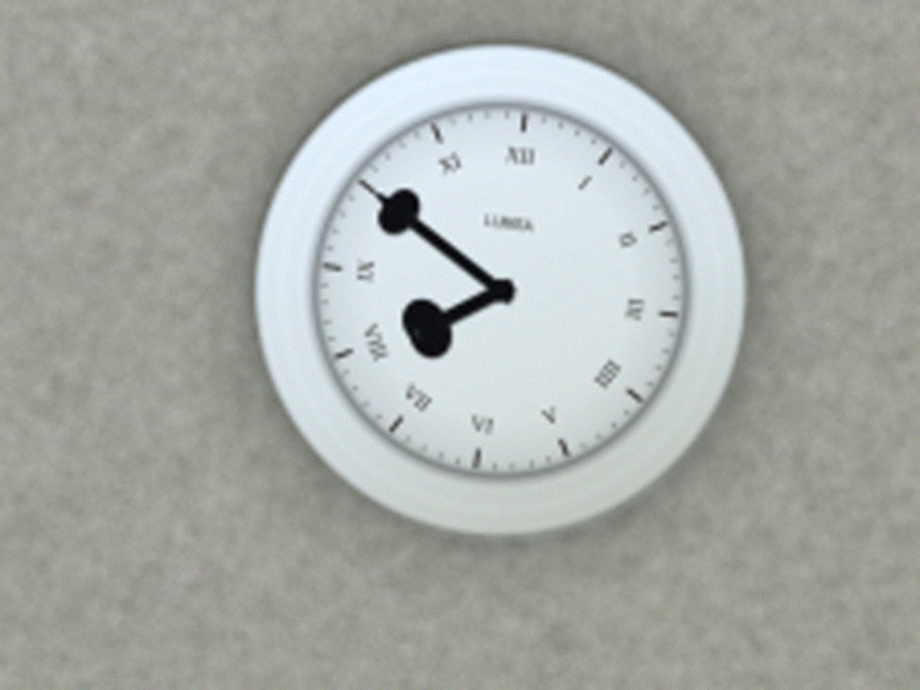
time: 7:50
